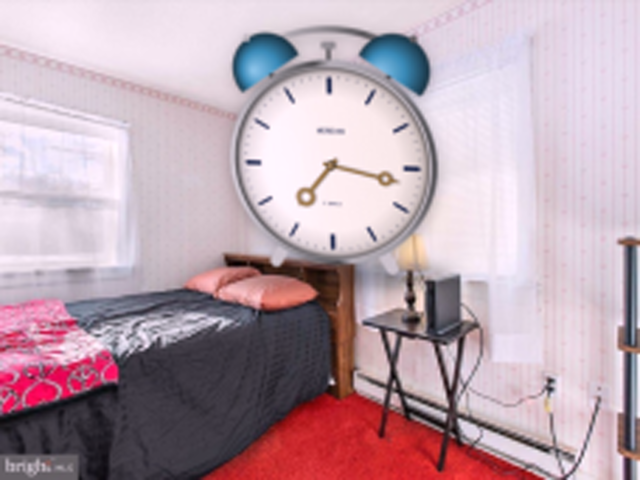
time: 7:17
